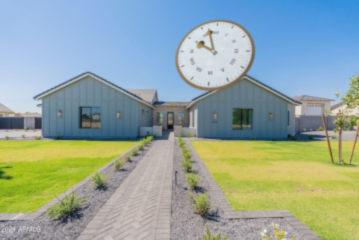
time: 9:57
